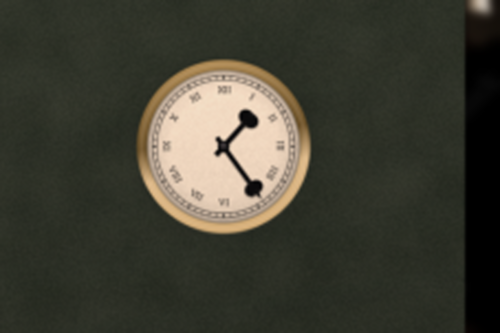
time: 1:24
